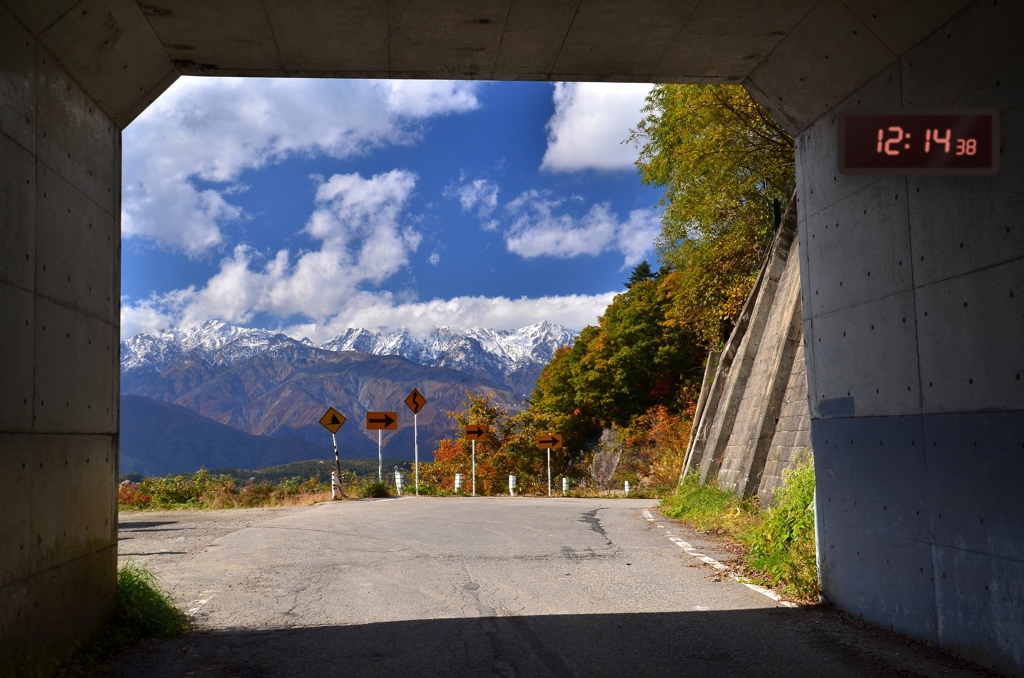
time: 12:14:38
